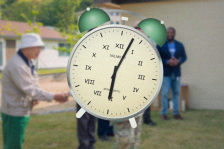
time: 6:03
